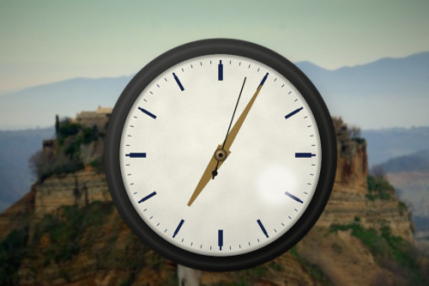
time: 7:05:03
